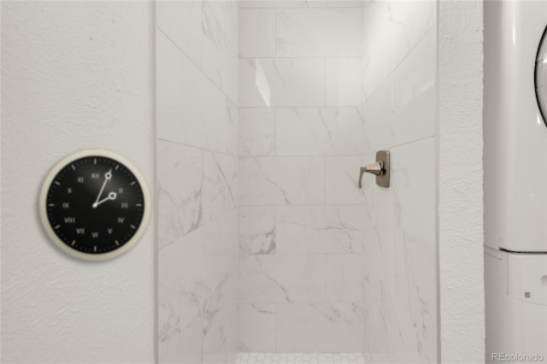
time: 2:04
